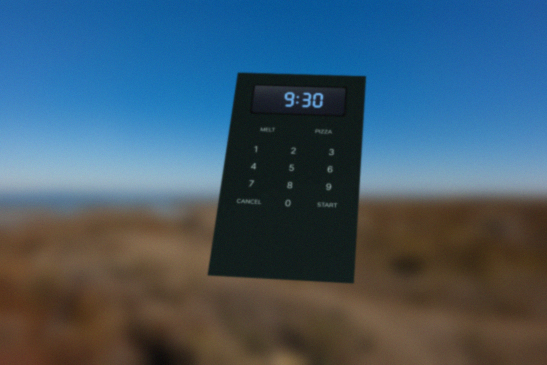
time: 9:30
